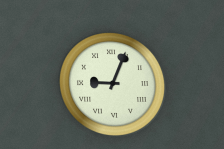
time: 9:04
